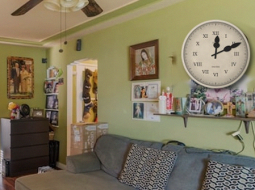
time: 12:11
